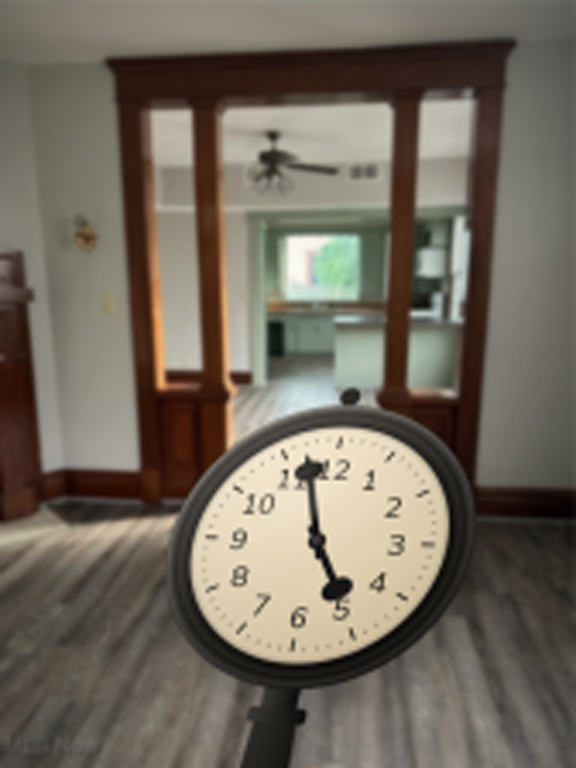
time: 4:57
